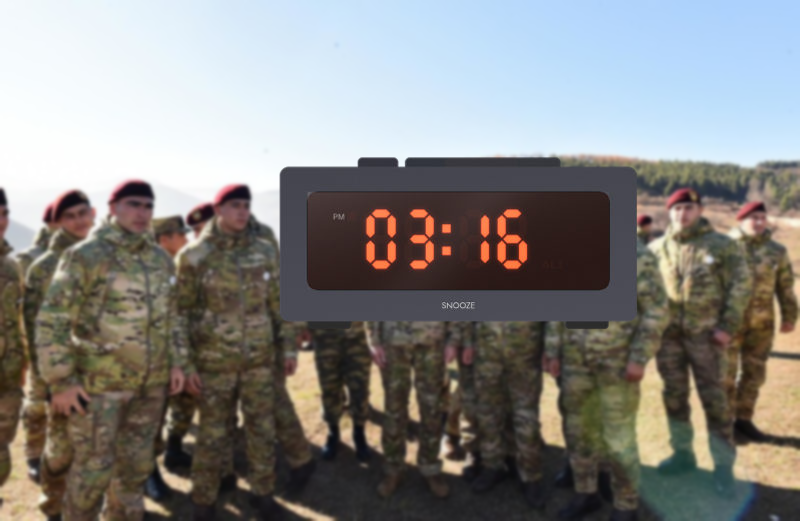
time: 3:16
